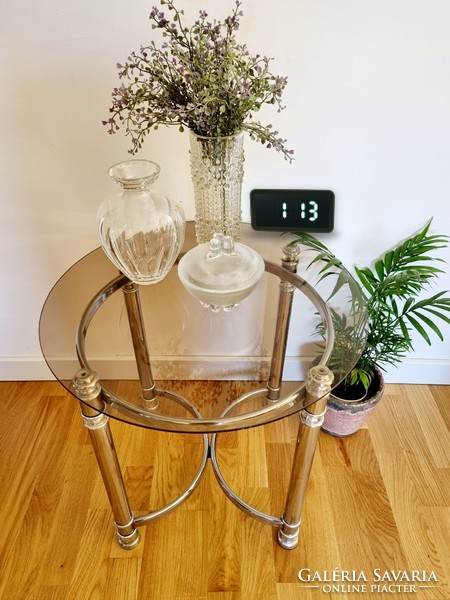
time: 1:13
